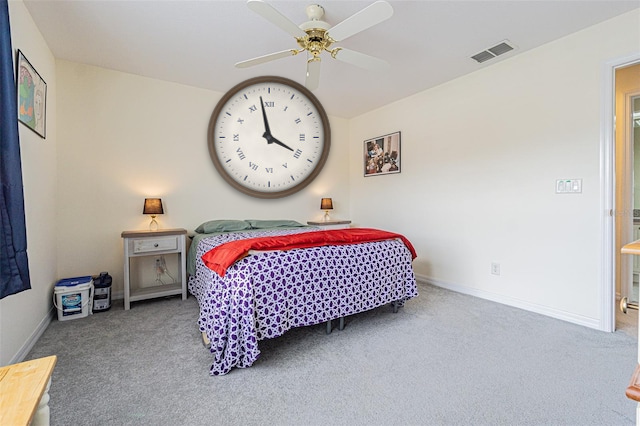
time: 3:58
